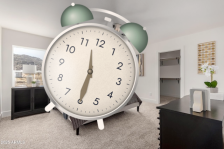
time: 11:30
